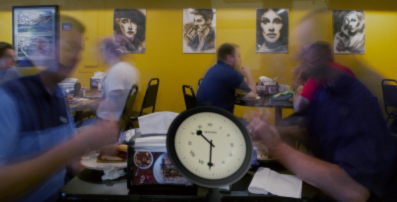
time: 10:31
